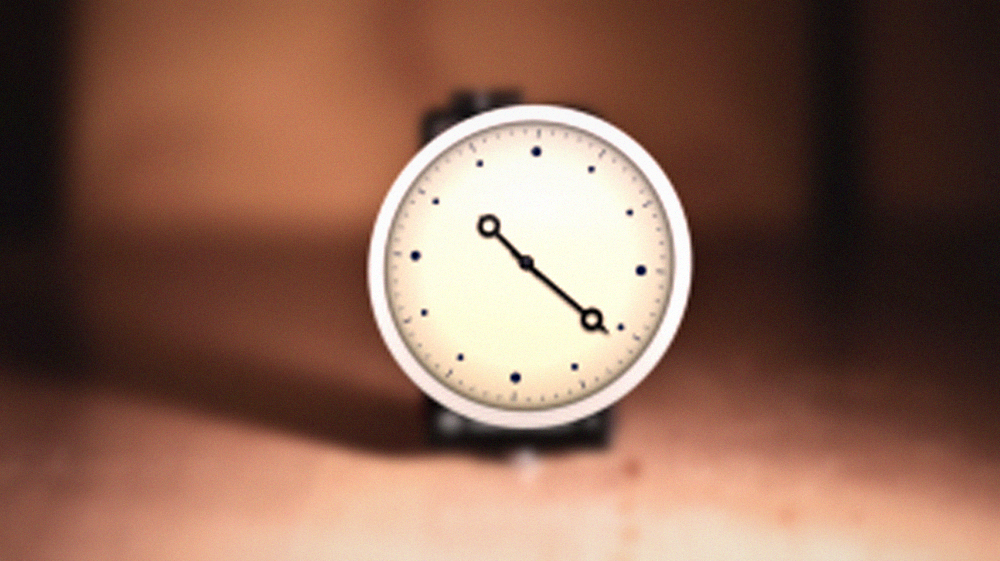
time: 10:21
